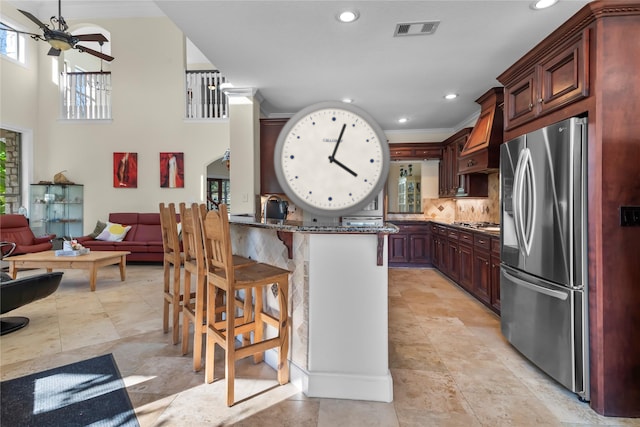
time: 4:03
